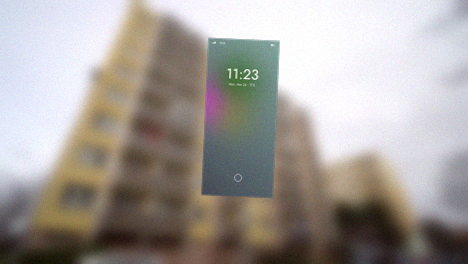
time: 11:23
